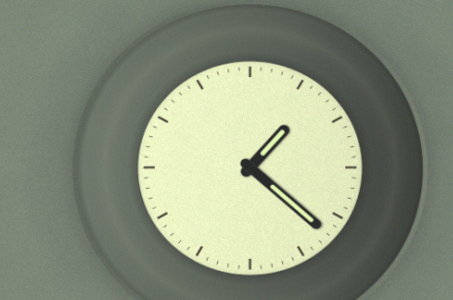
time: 1:22
